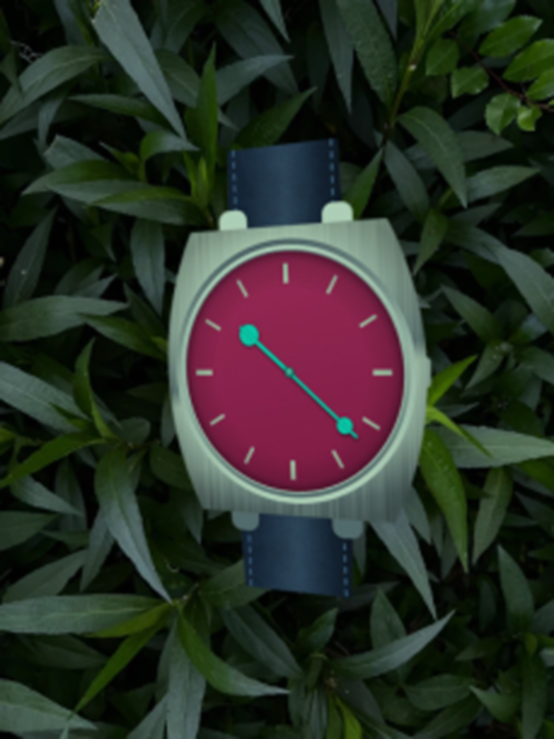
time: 10:22
